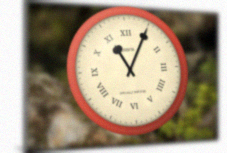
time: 11:05
